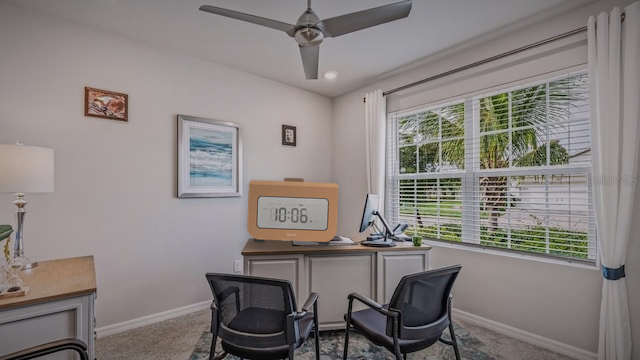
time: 10:06
